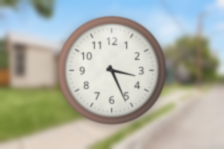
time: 3:26
